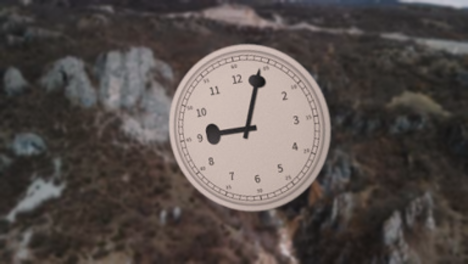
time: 9:04
